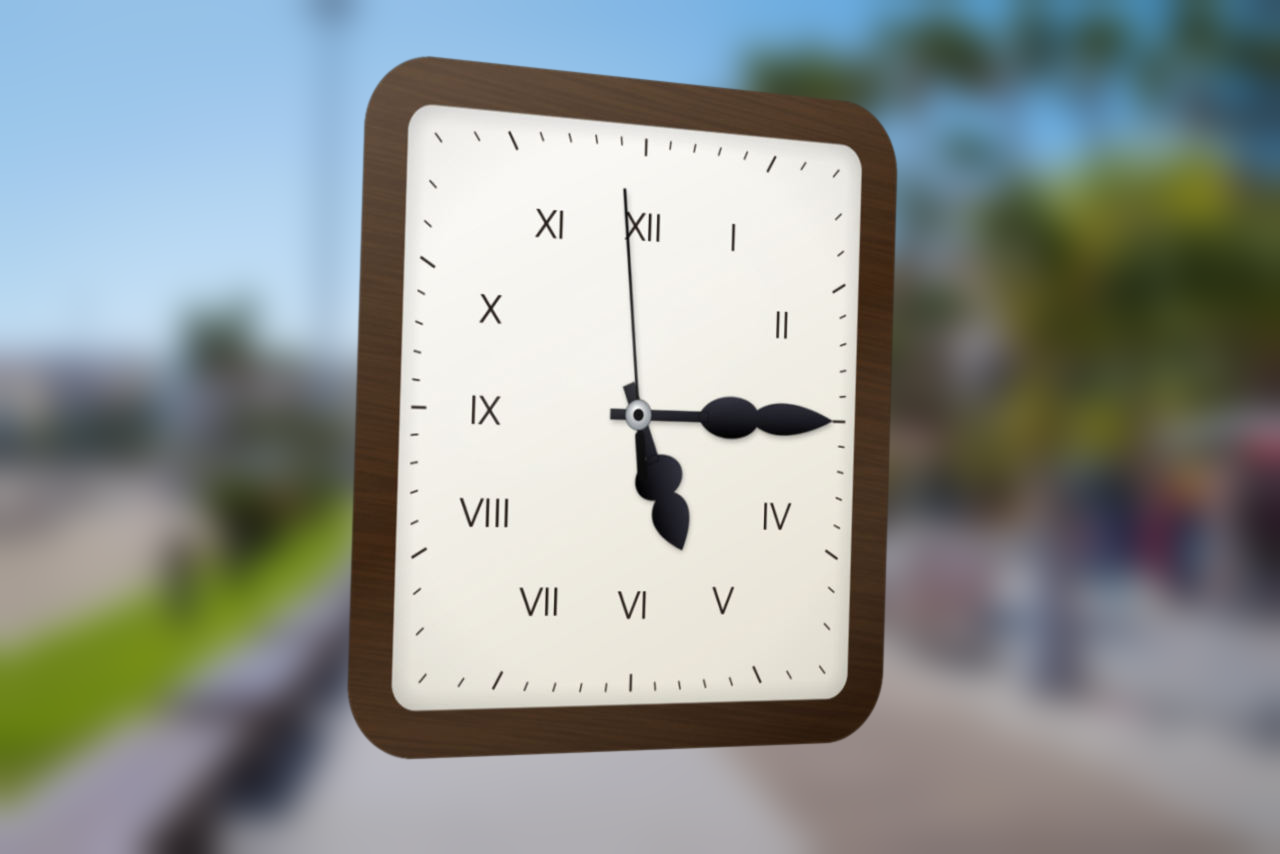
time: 5:14:59
